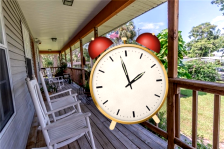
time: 1:58
